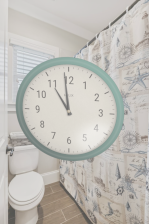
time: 10:59
